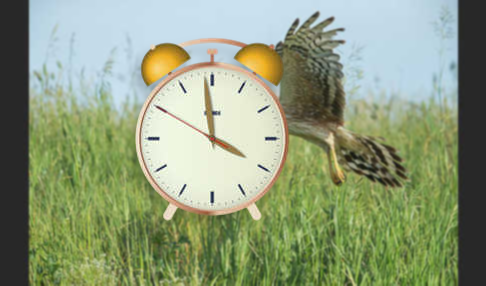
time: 3:58:50
